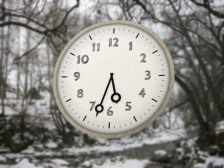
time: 5:33
